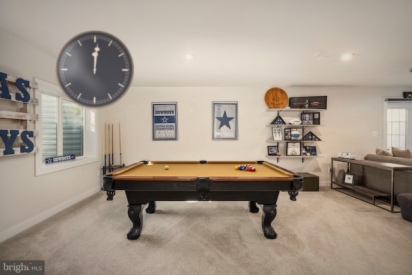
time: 12:01
